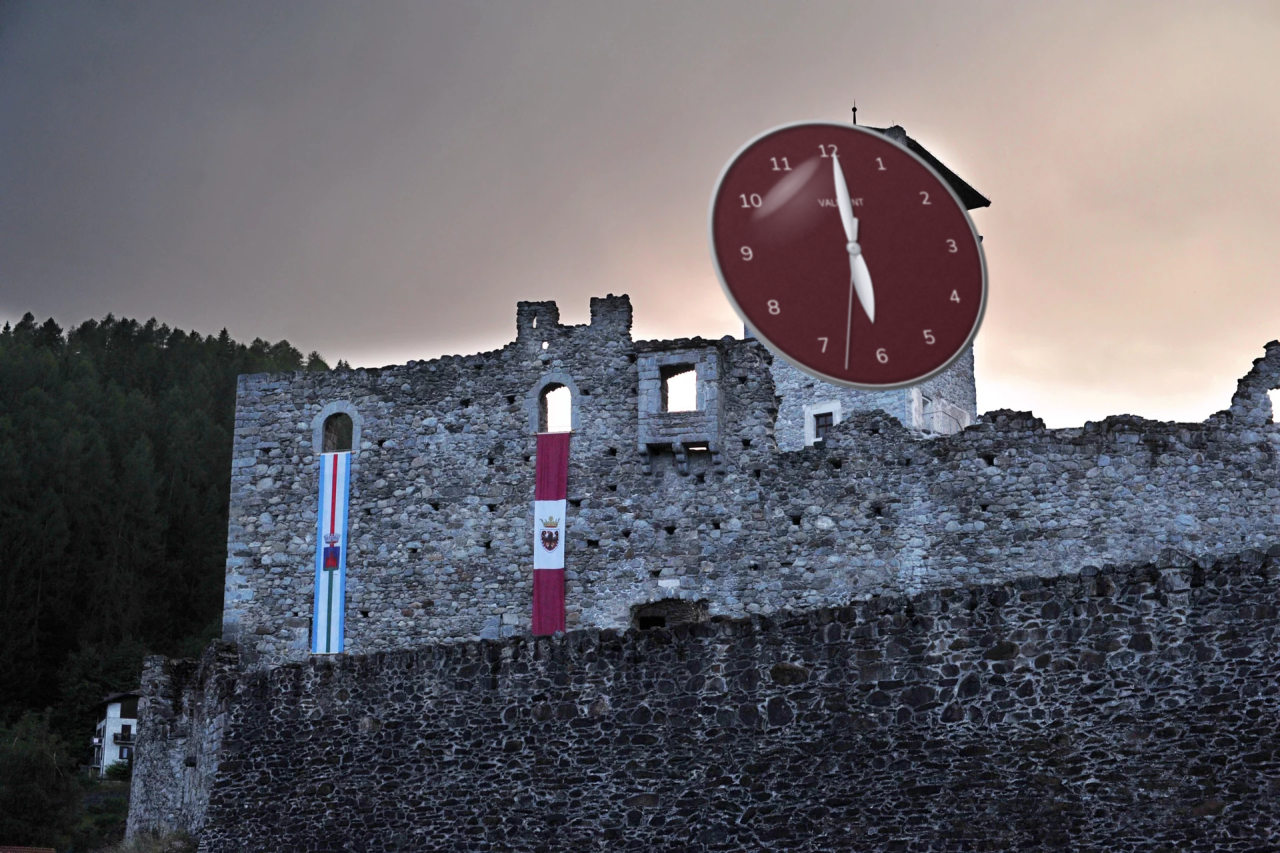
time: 6:00:33
